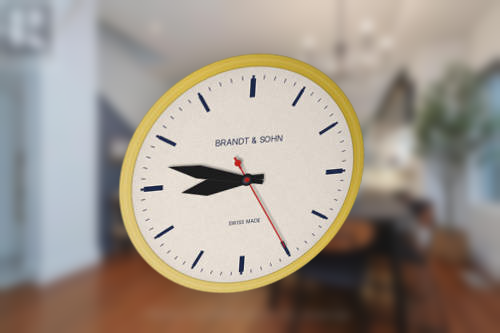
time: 8:47:25
